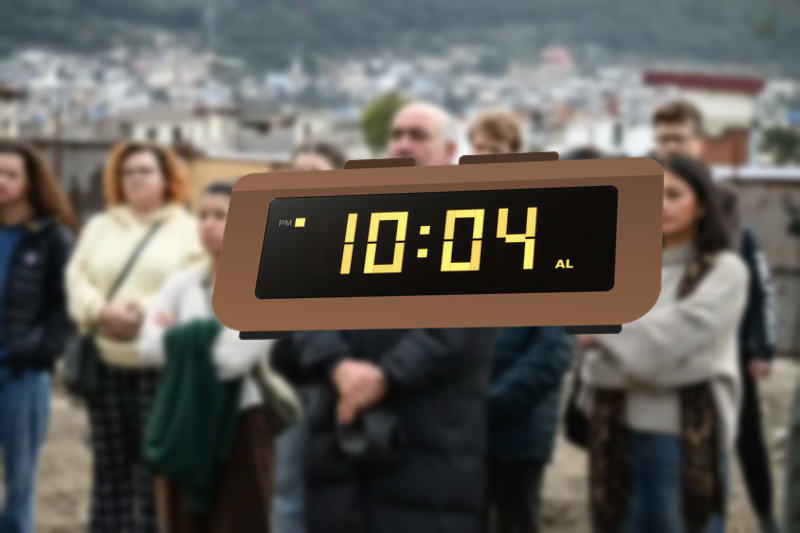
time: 10:04
